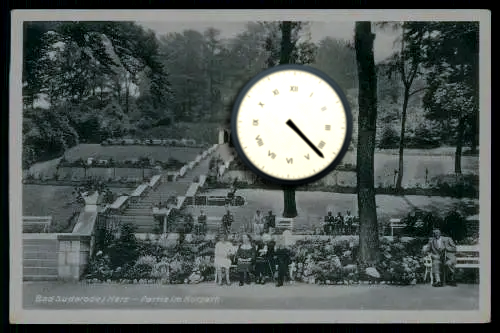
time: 4:22
